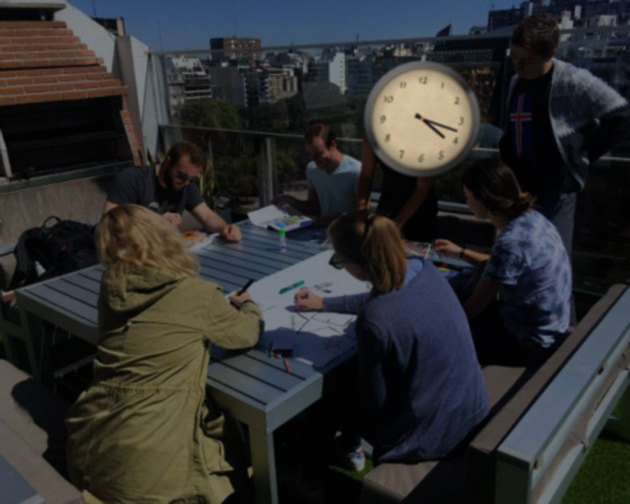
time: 4:18
